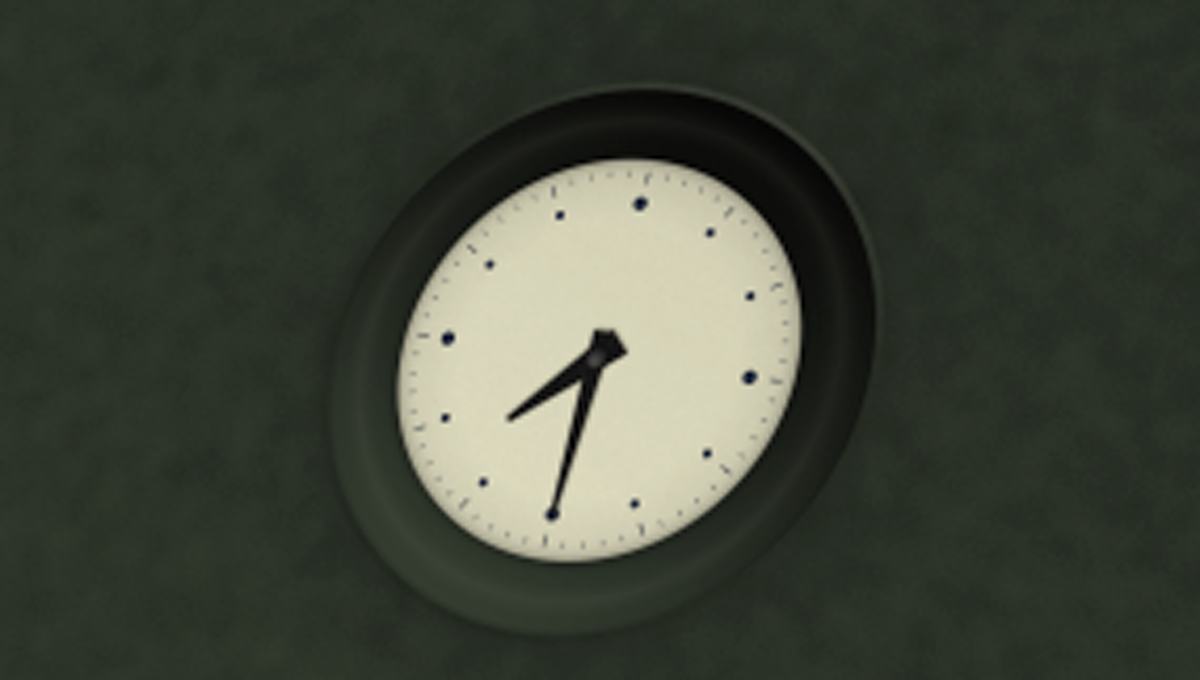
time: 7:30
